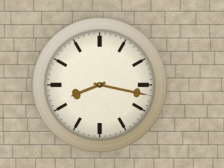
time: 8:17
